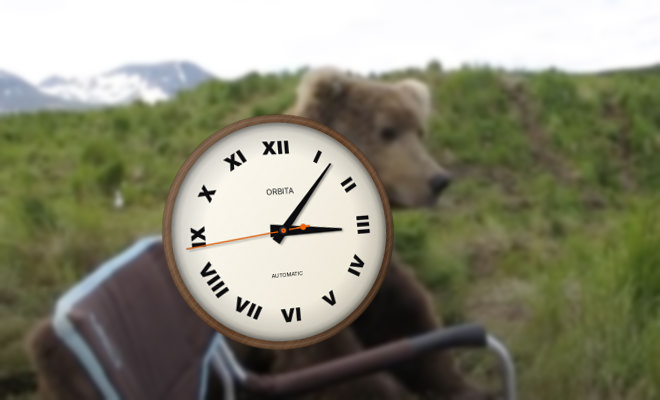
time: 3:06:44
